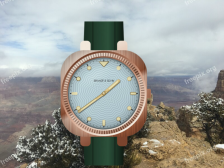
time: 1:39
